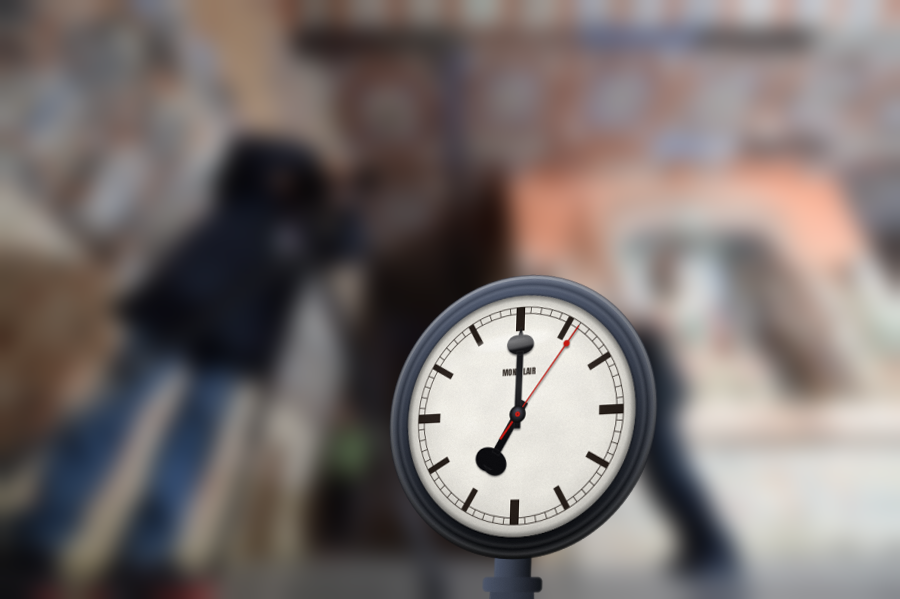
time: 7:00:06
